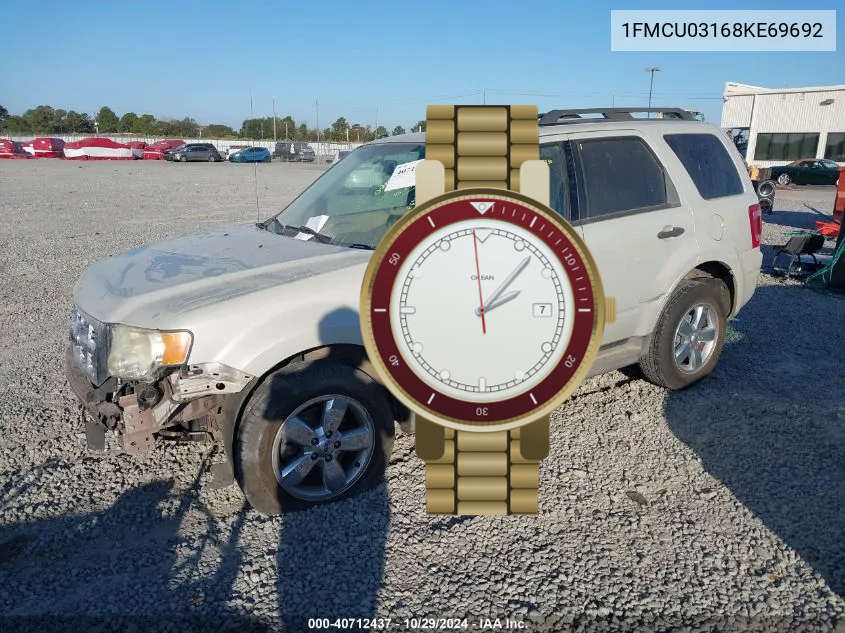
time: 2:06:59
